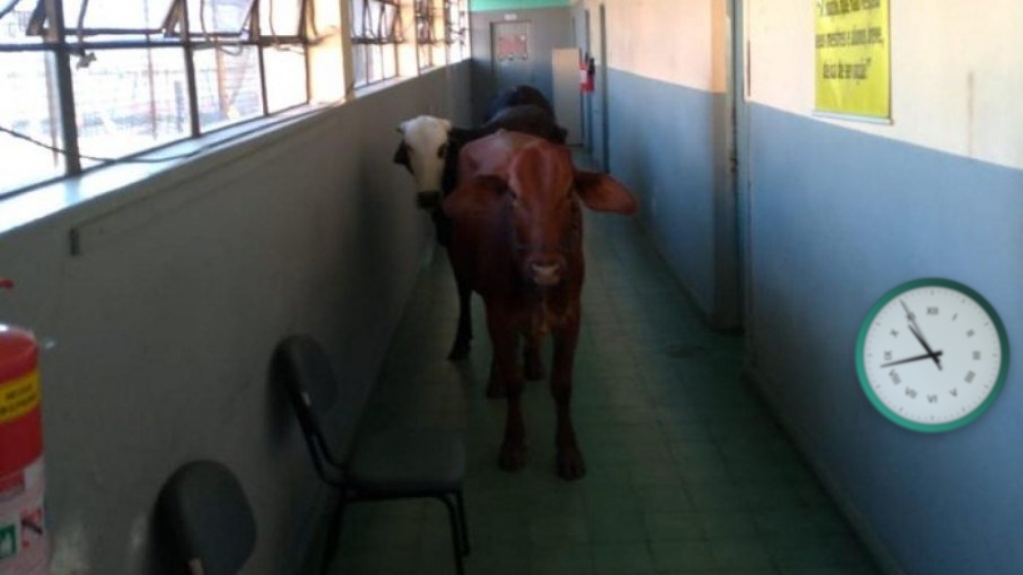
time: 10:42:55
